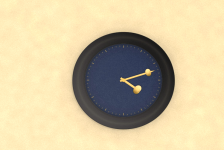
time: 4:12
